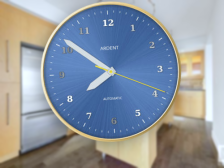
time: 7:51:19
